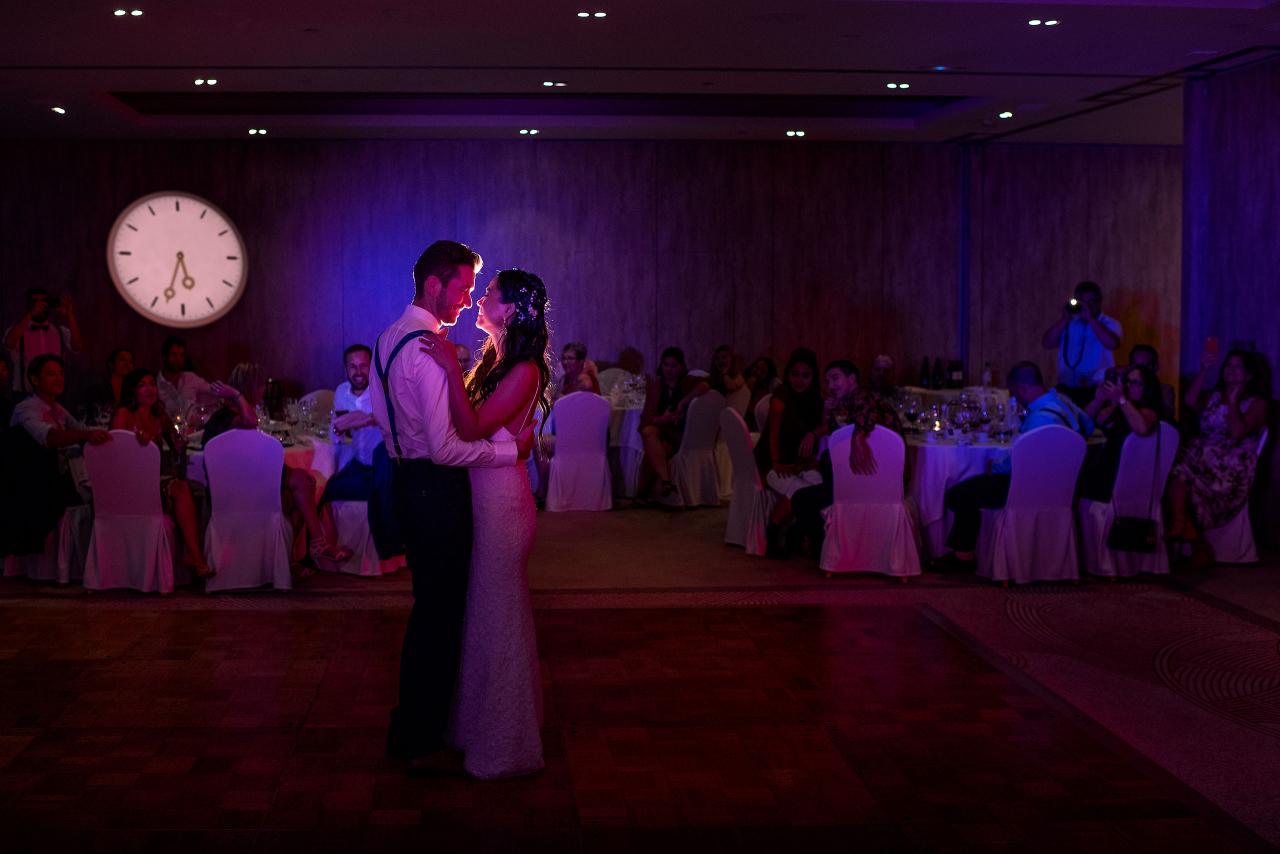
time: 5:33
